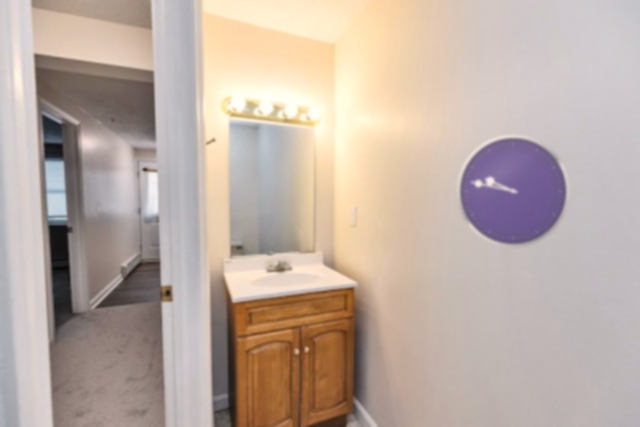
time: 9:47
